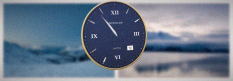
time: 10:54
